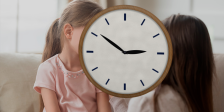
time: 2:51
